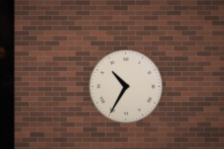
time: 10:35
